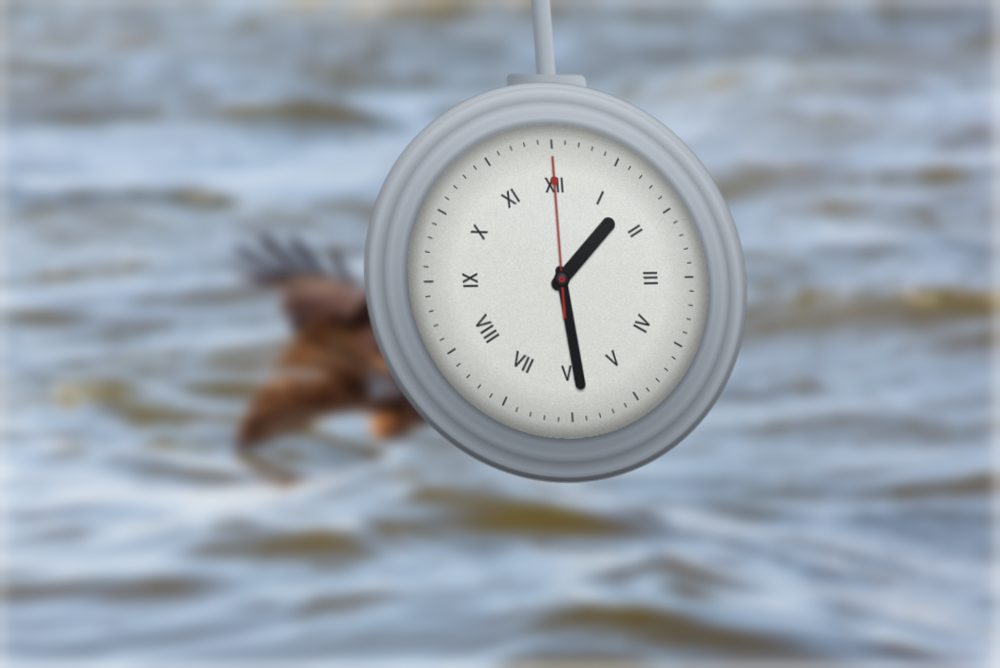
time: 1:29:00
